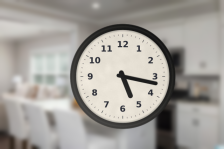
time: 5:17
